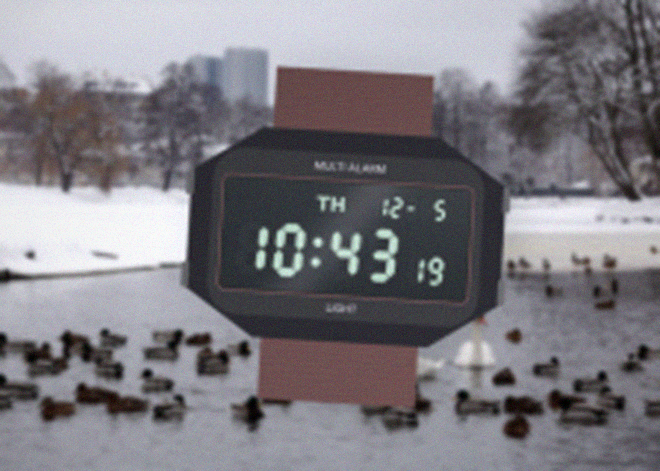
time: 10:43:19
